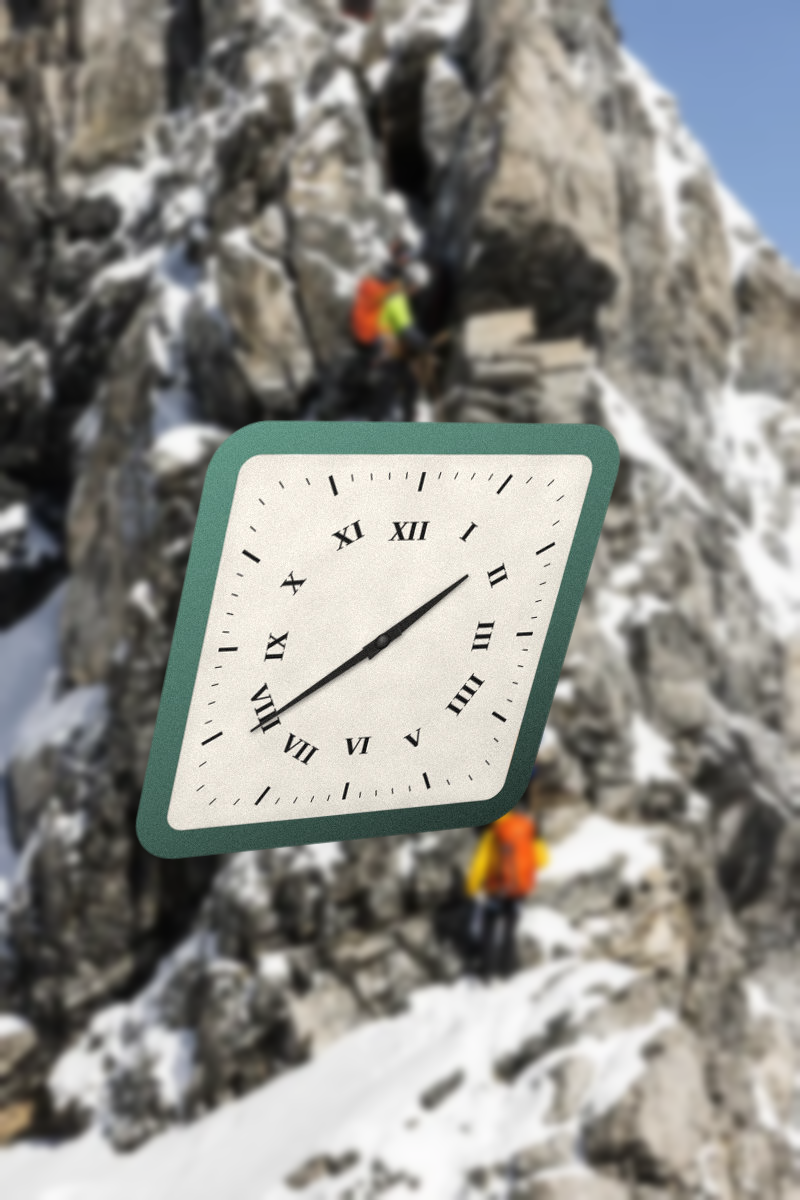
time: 1:39
